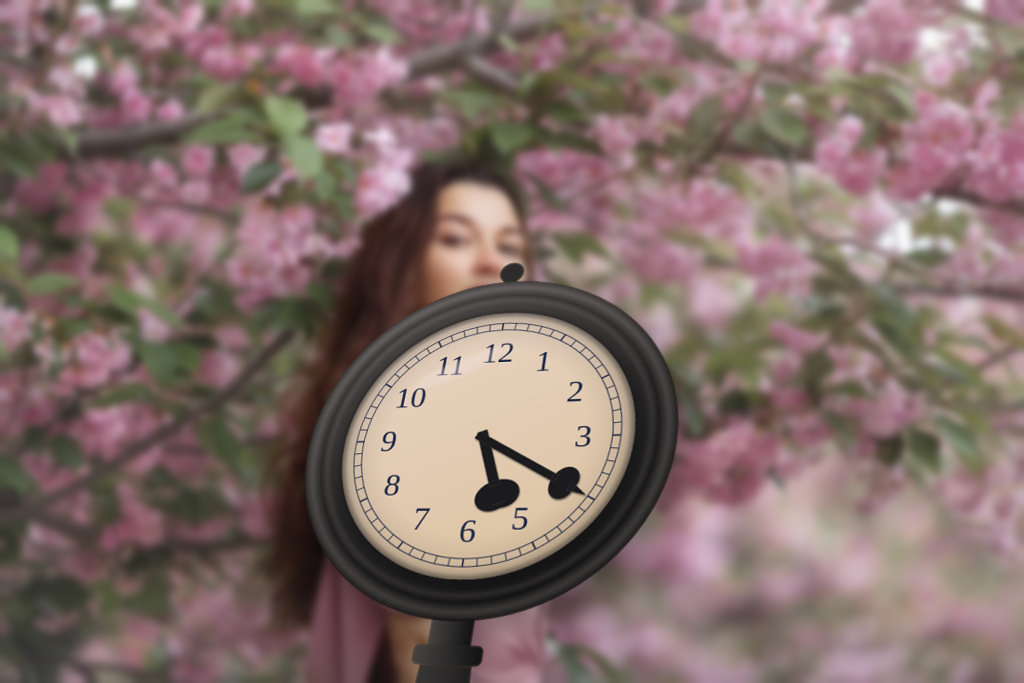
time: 5:20
